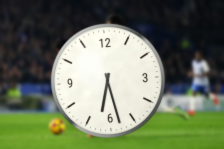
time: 6:28
